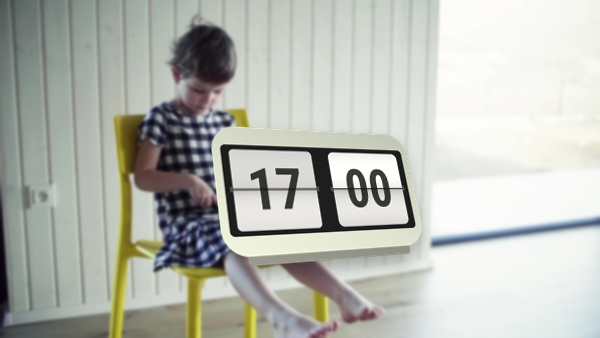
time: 17:00
